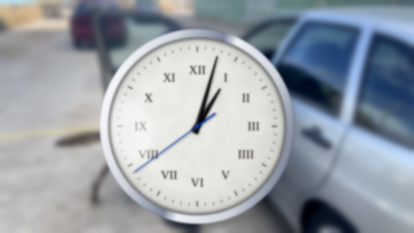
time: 1:02:39
